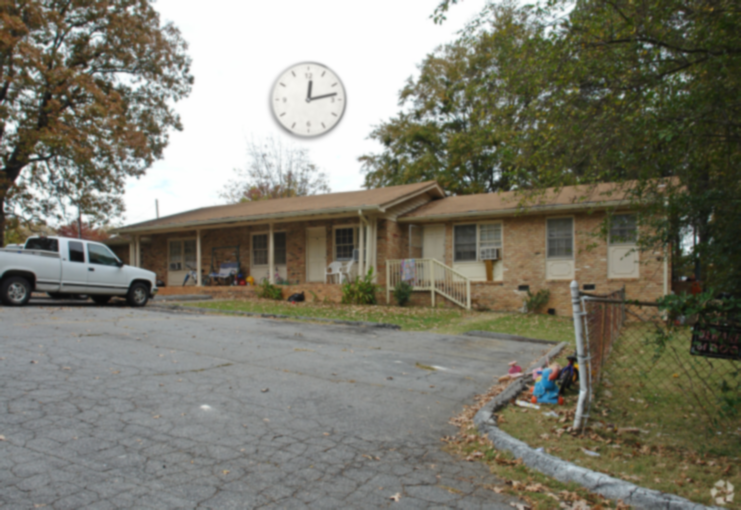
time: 12:13
